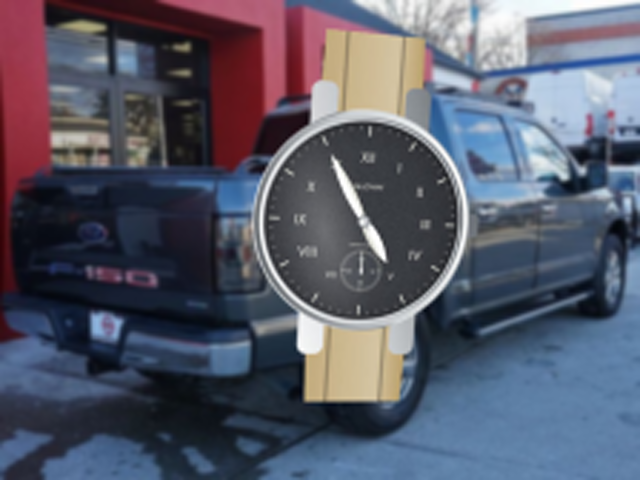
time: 4:55
